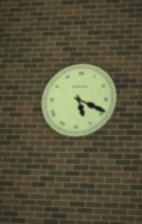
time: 5:19
